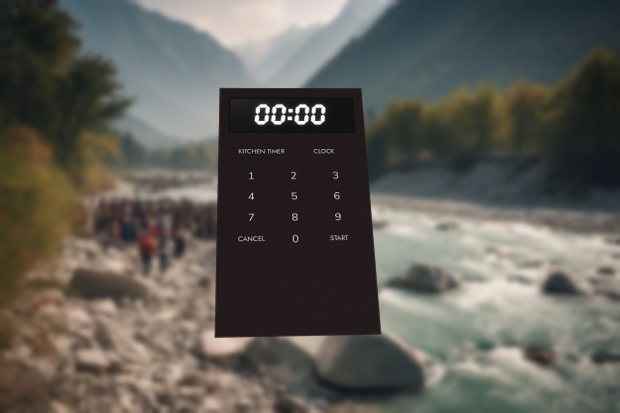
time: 0:00
